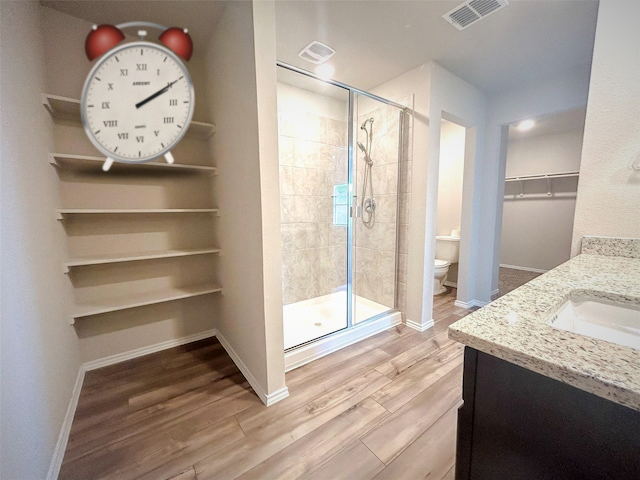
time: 2:10
